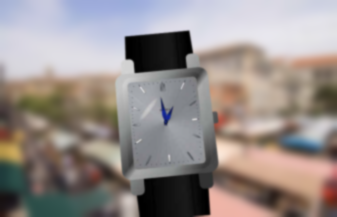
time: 12:59
